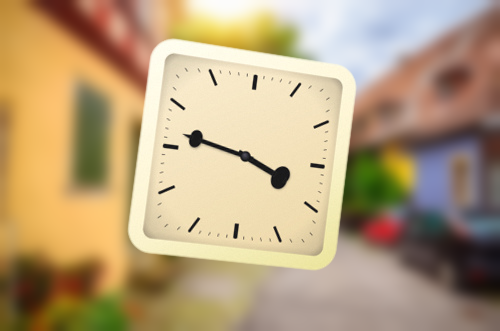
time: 3:47
